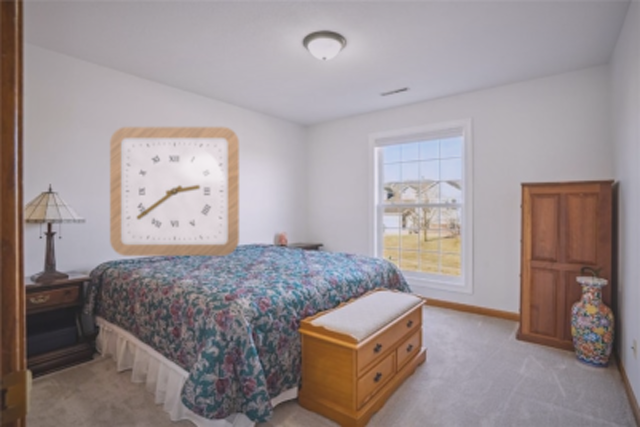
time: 2:39
